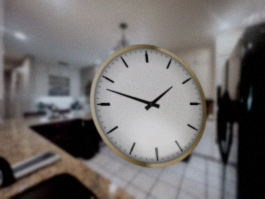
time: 1:48
